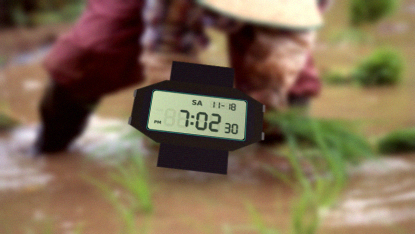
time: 7:02:30
